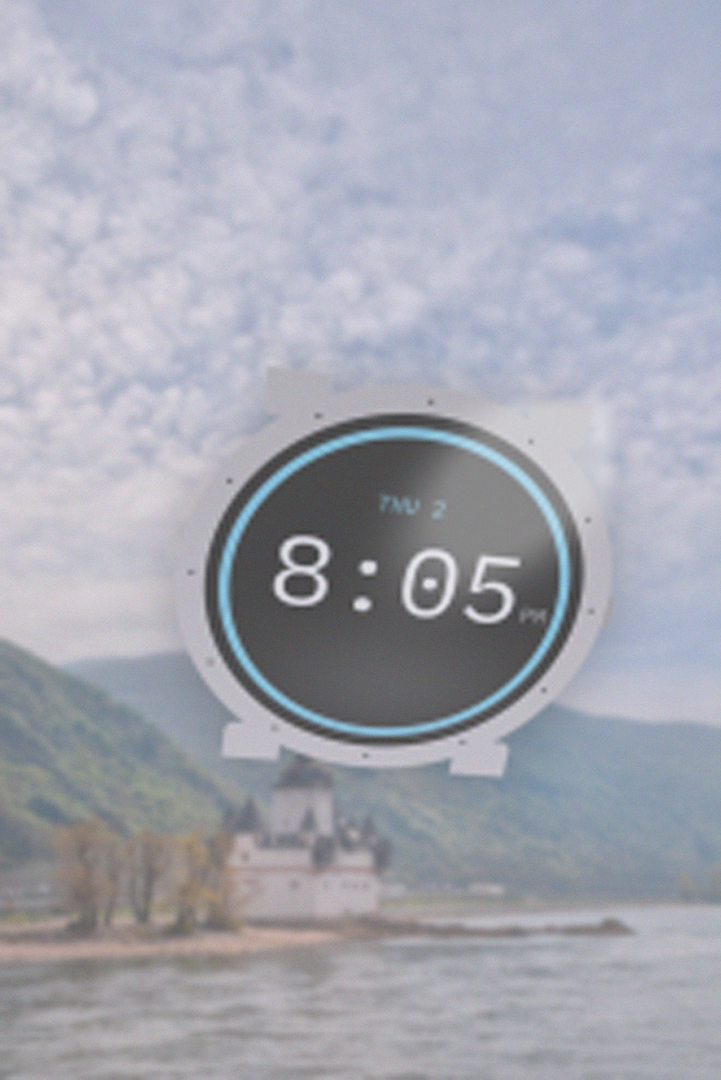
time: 8:05
